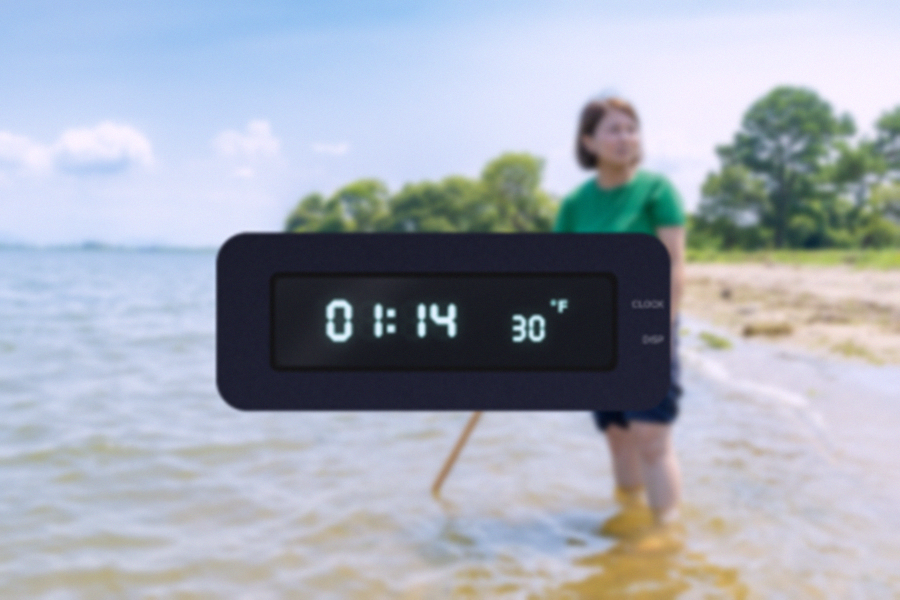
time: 1:14
